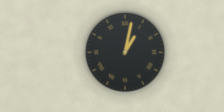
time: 1:02
